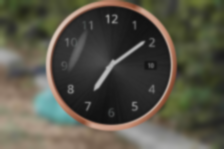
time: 7:09
